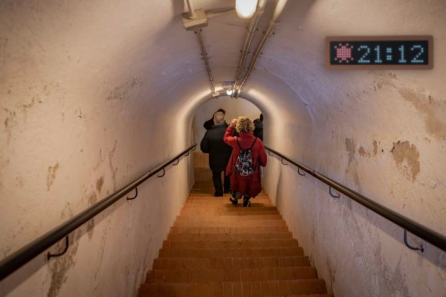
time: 21:12
